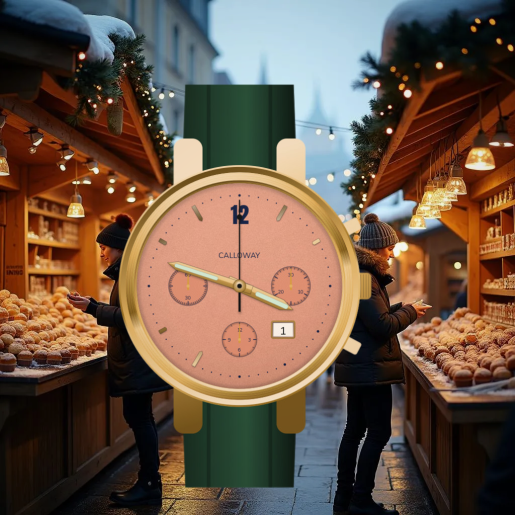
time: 3:48
